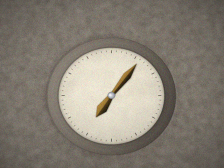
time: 7:06
